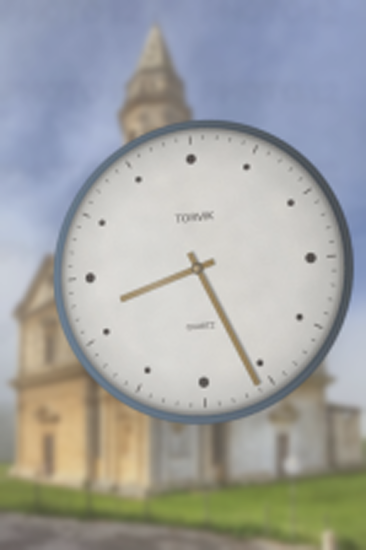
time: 8:26
